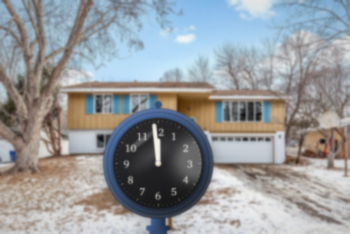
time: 11:59
